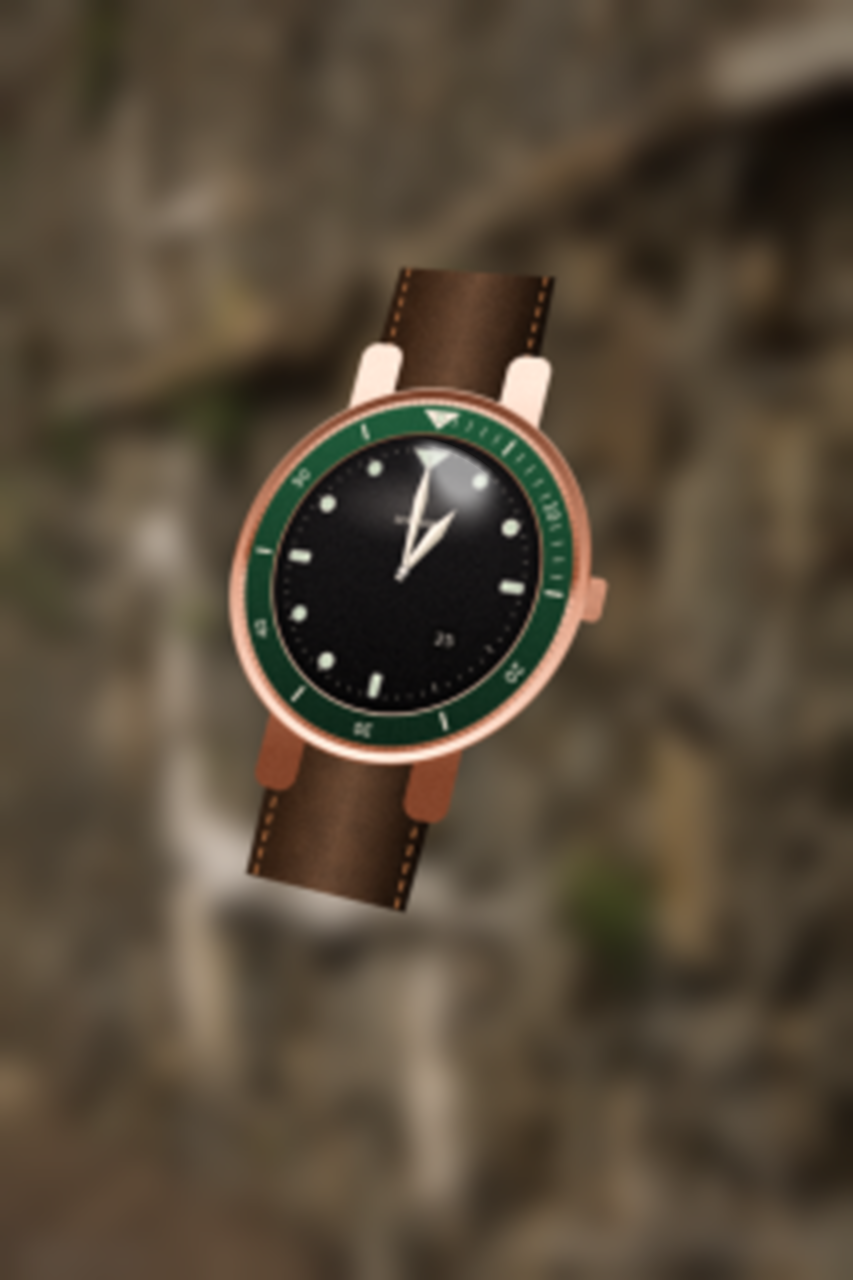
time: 1:00
